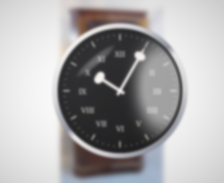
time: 10:05
